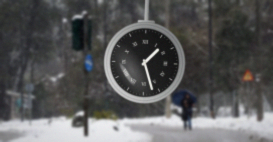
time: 1:27
